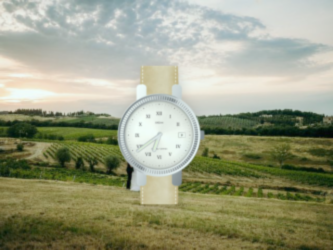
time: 6:39
